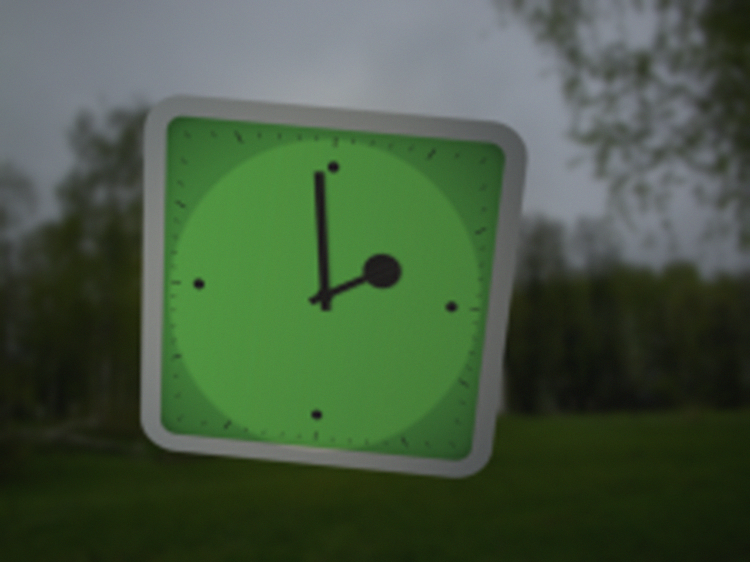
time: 1:59
